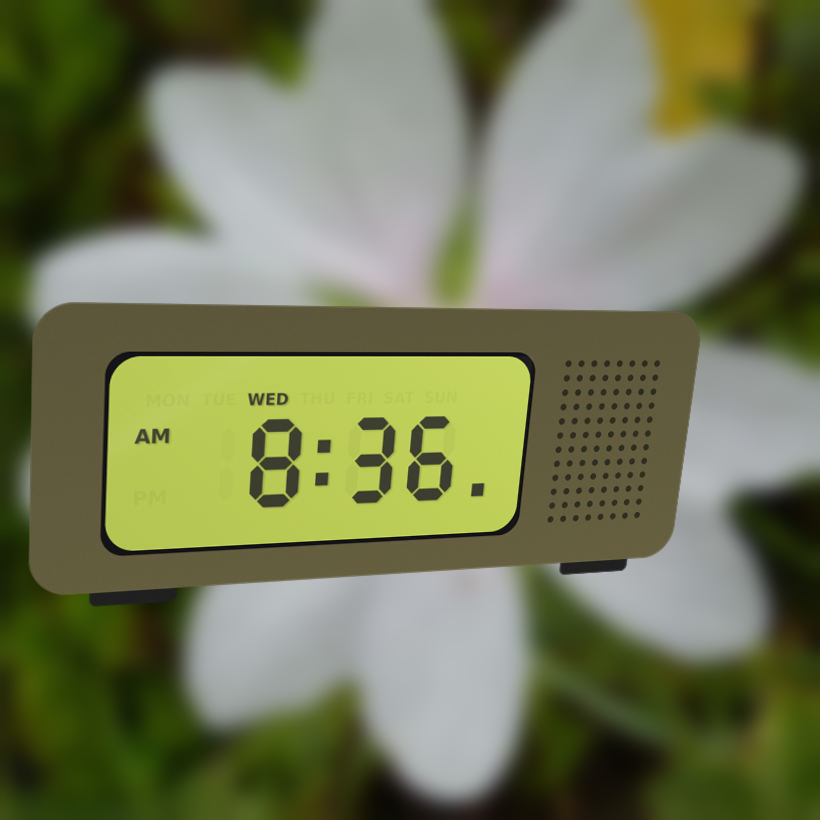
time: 8:36
